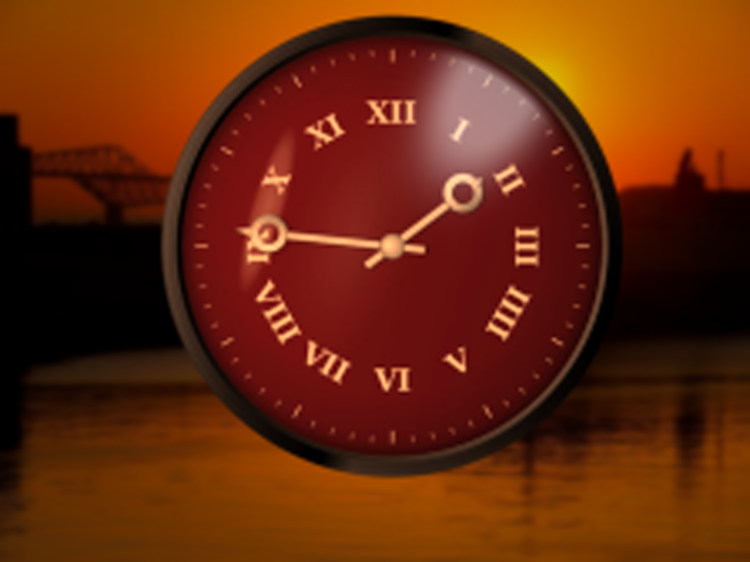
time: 1:46
